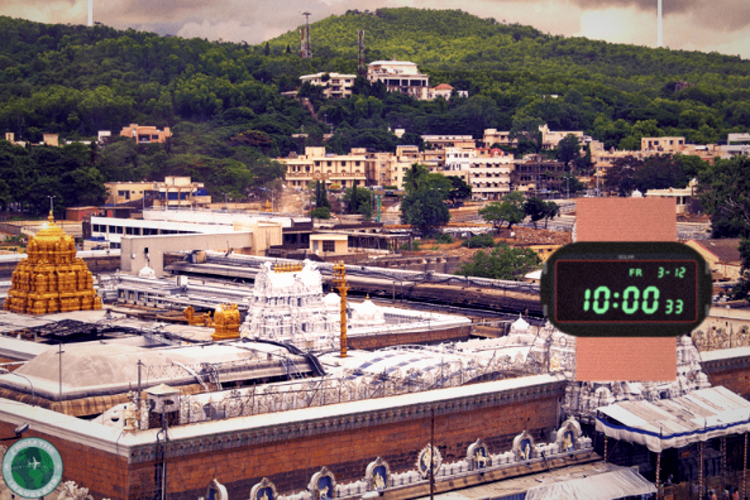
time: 10:00:33
